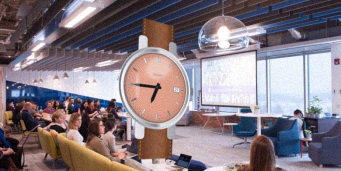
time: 6:45
